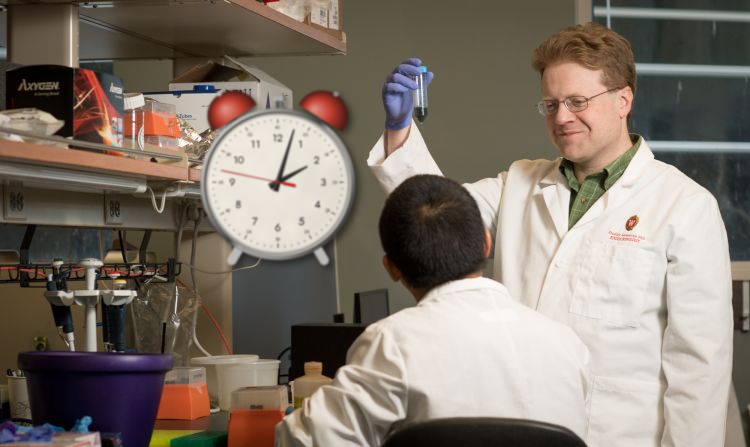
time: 2:02:47
